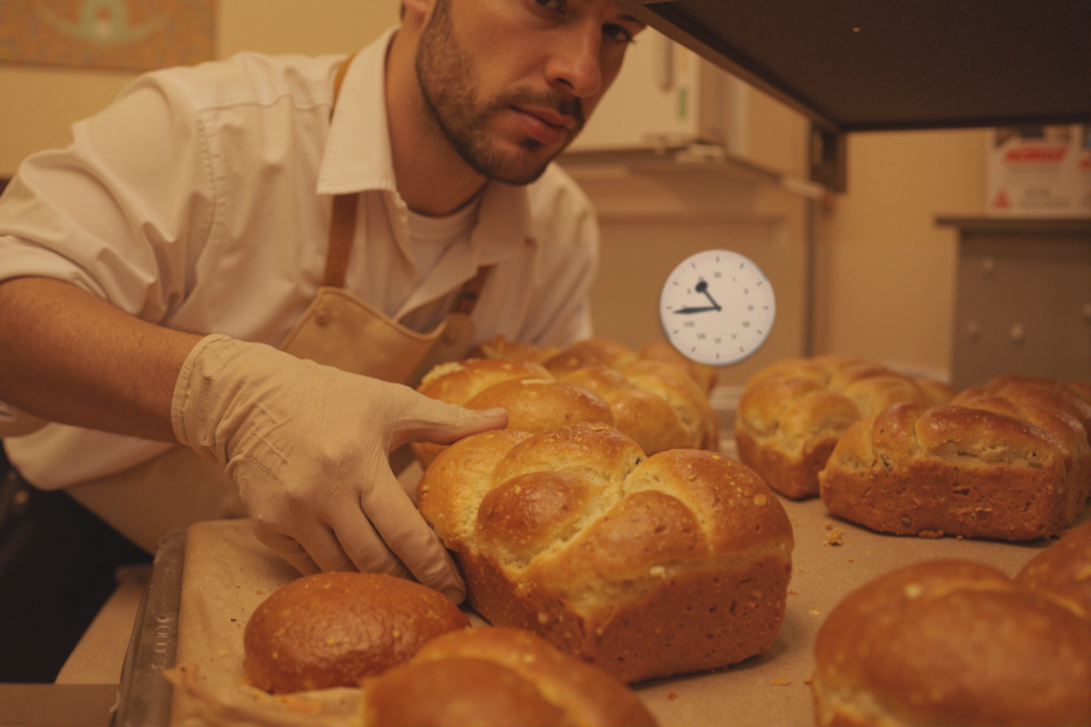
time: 10:44
